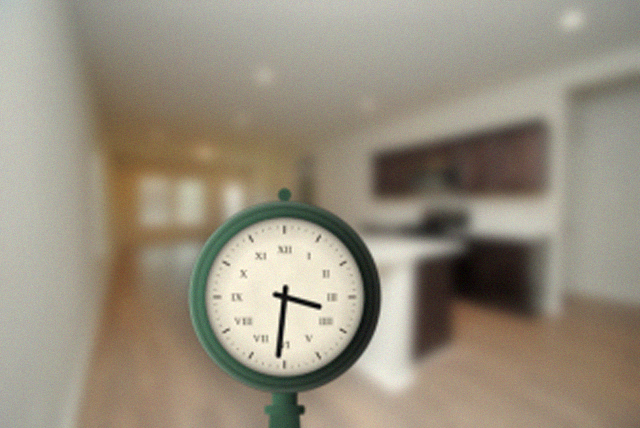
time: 3:31
